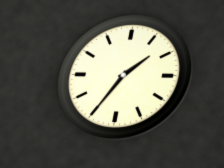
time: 1:35
